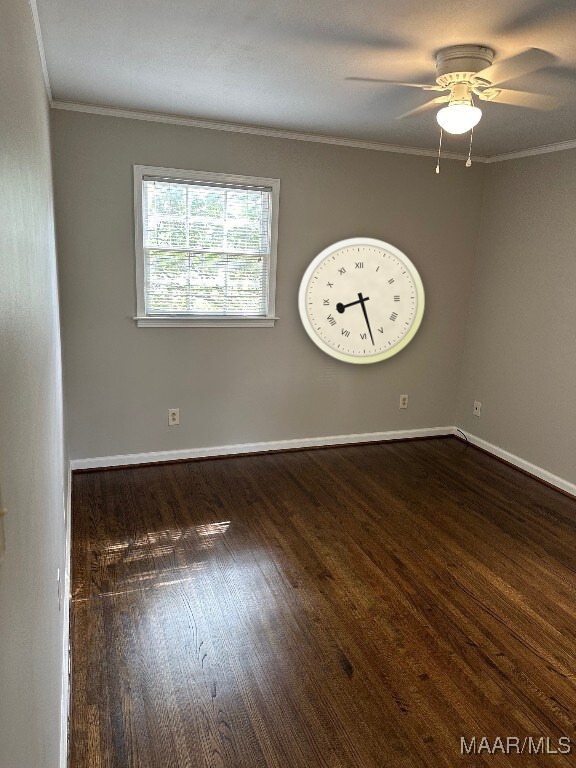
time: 8:28
